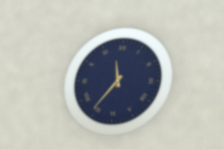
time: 11:36
